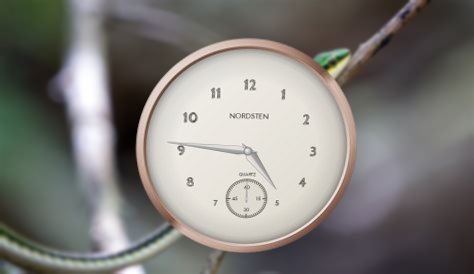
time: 4:46
